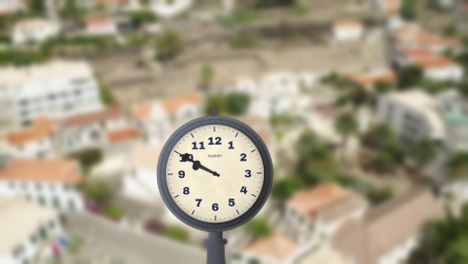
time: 9:50
